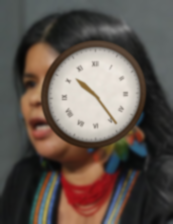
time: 10:24
